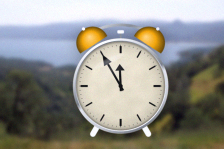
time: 11:55
